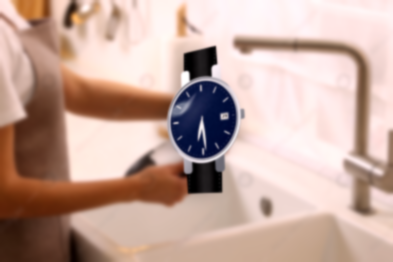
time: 6:29
